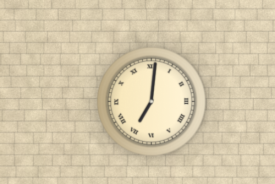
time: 7:01
